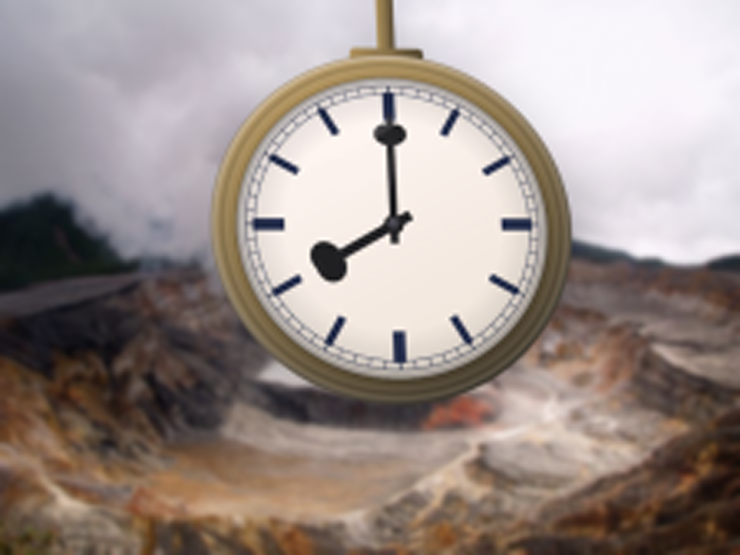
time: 8:00
